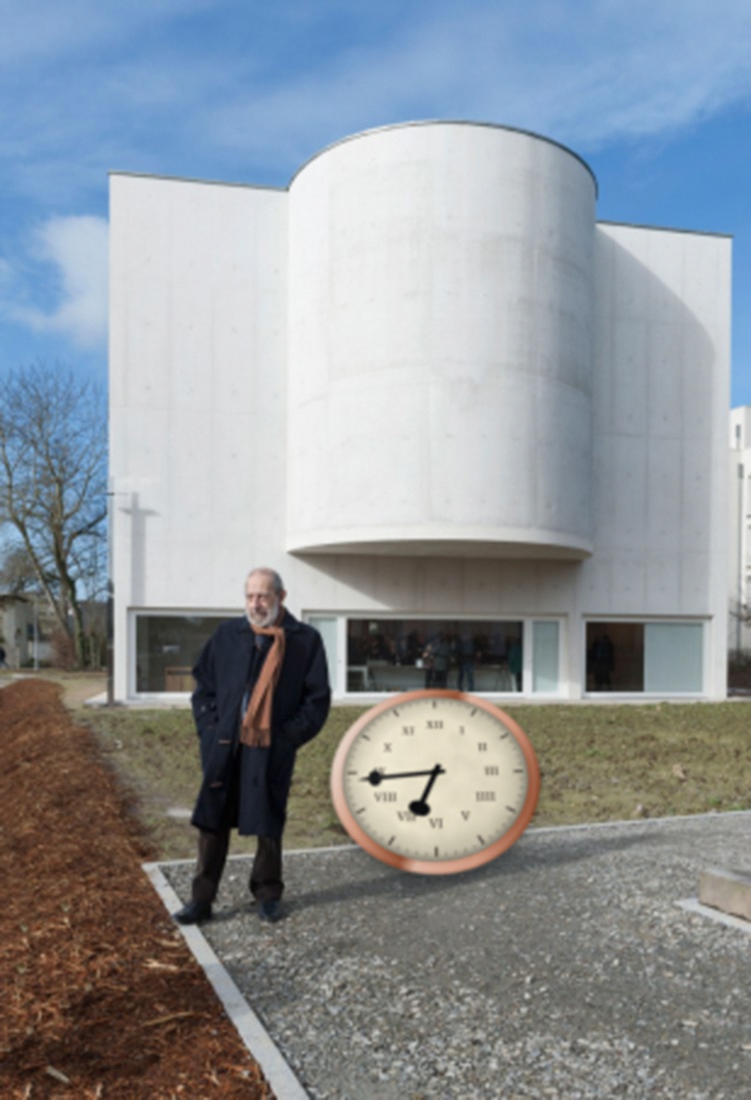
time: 6:44
